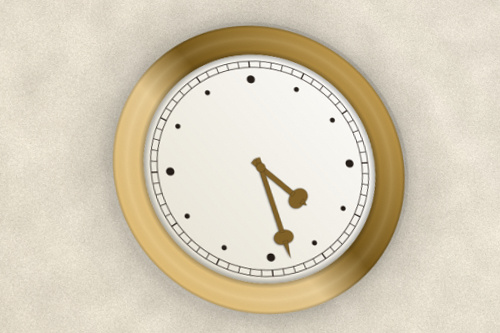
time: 4:28
